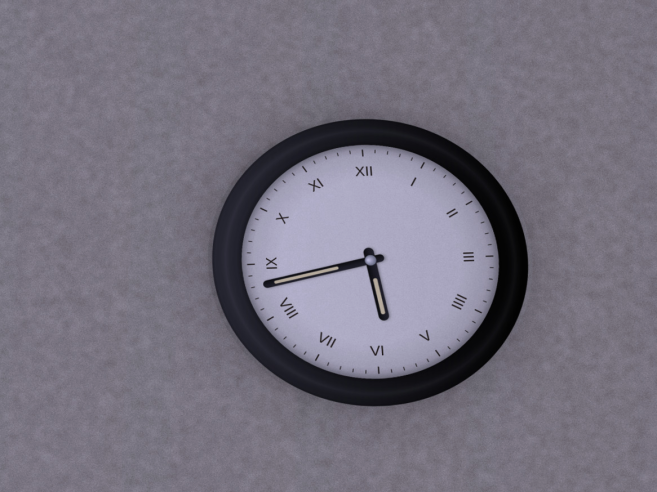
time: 5:43
